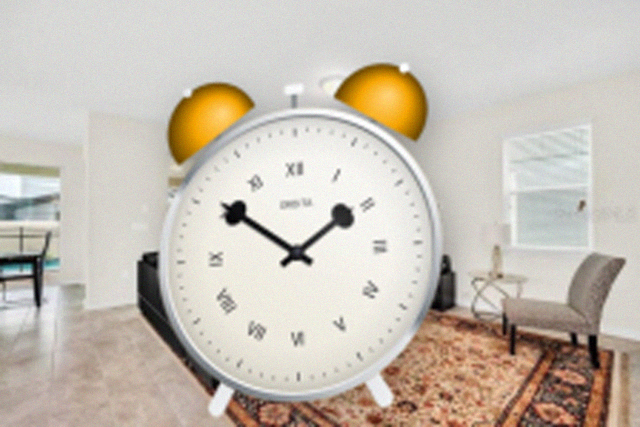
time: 1:51
